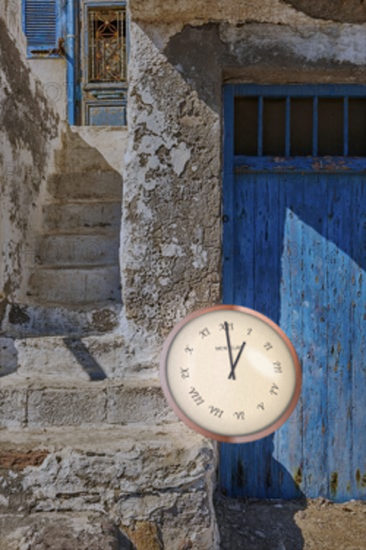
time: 1:00
